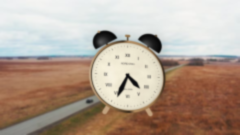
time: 4:34
